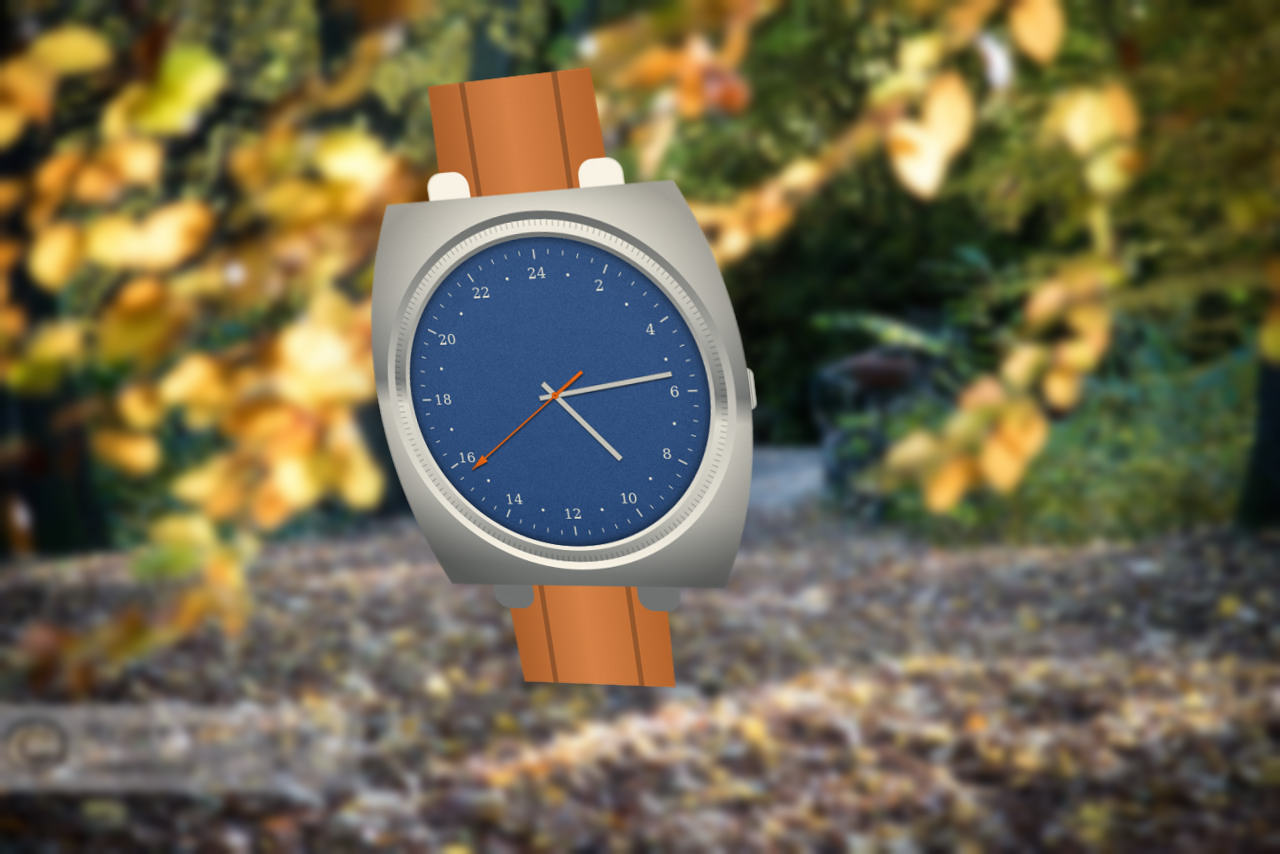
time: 9:13:39
